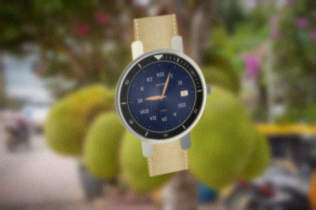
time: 9:04
